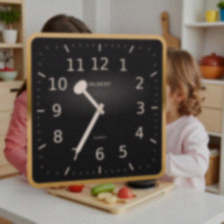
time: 10:35
